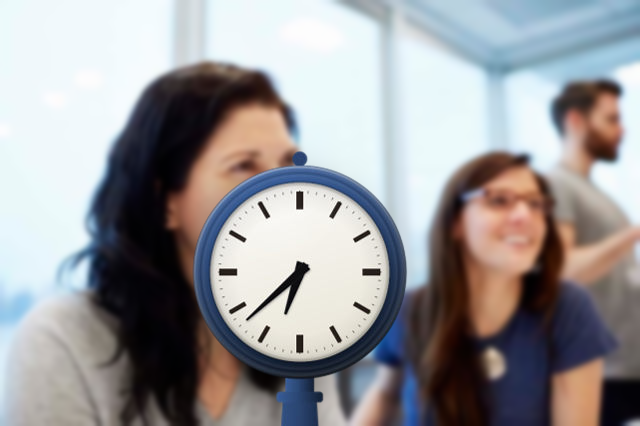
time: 6:38
